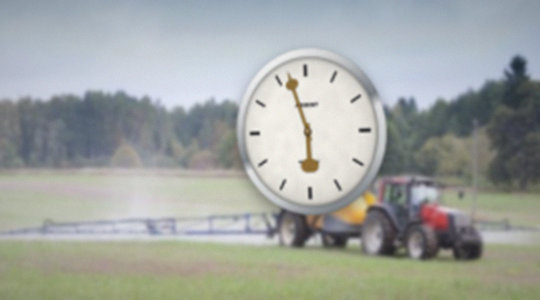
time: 5:57
